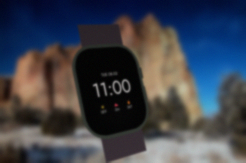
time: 11:00
